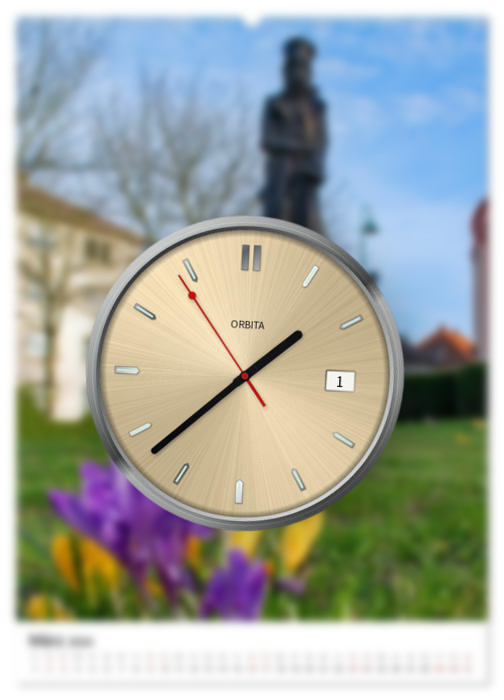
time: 1:37:54
